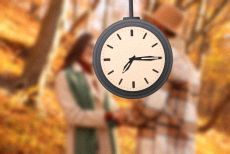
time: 7:15
